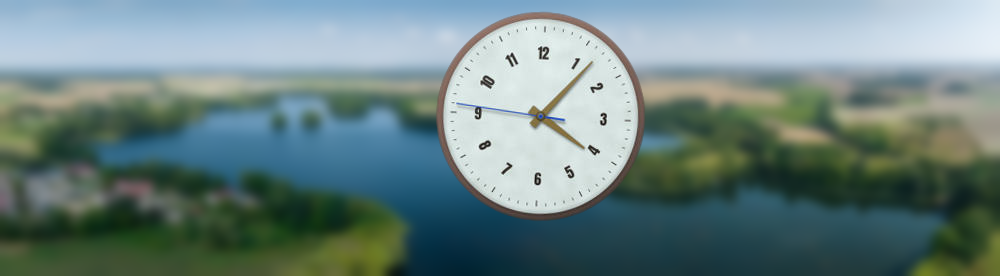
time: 4:06:46
